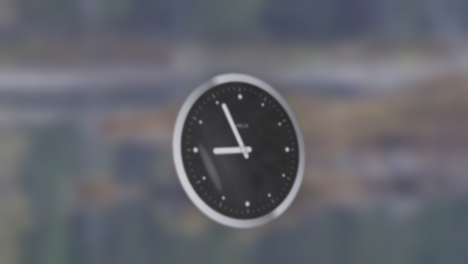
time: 8:56
